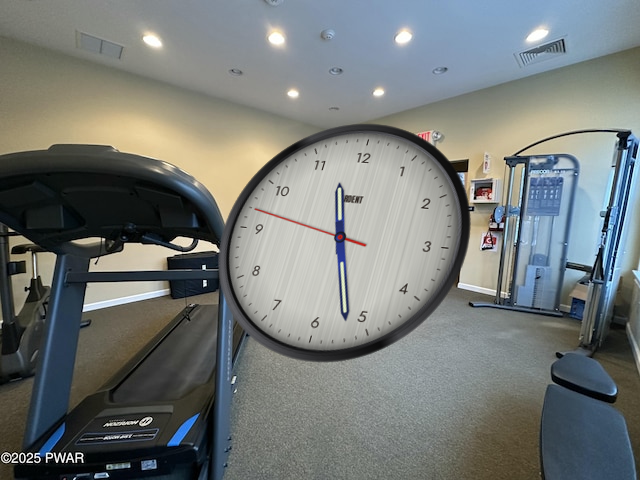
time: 11:26:47
